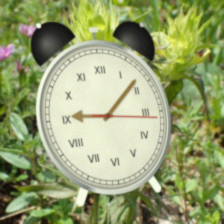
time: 9:08:16
